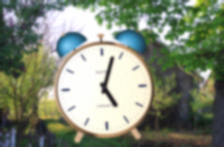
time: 5:03
